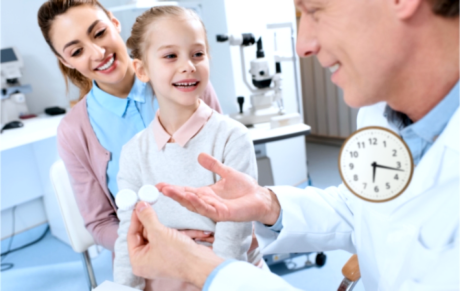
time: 6:17
